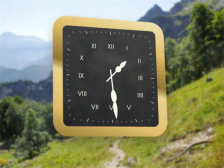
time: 1:29
